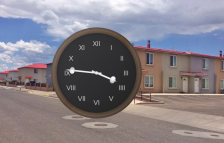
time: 3:46
